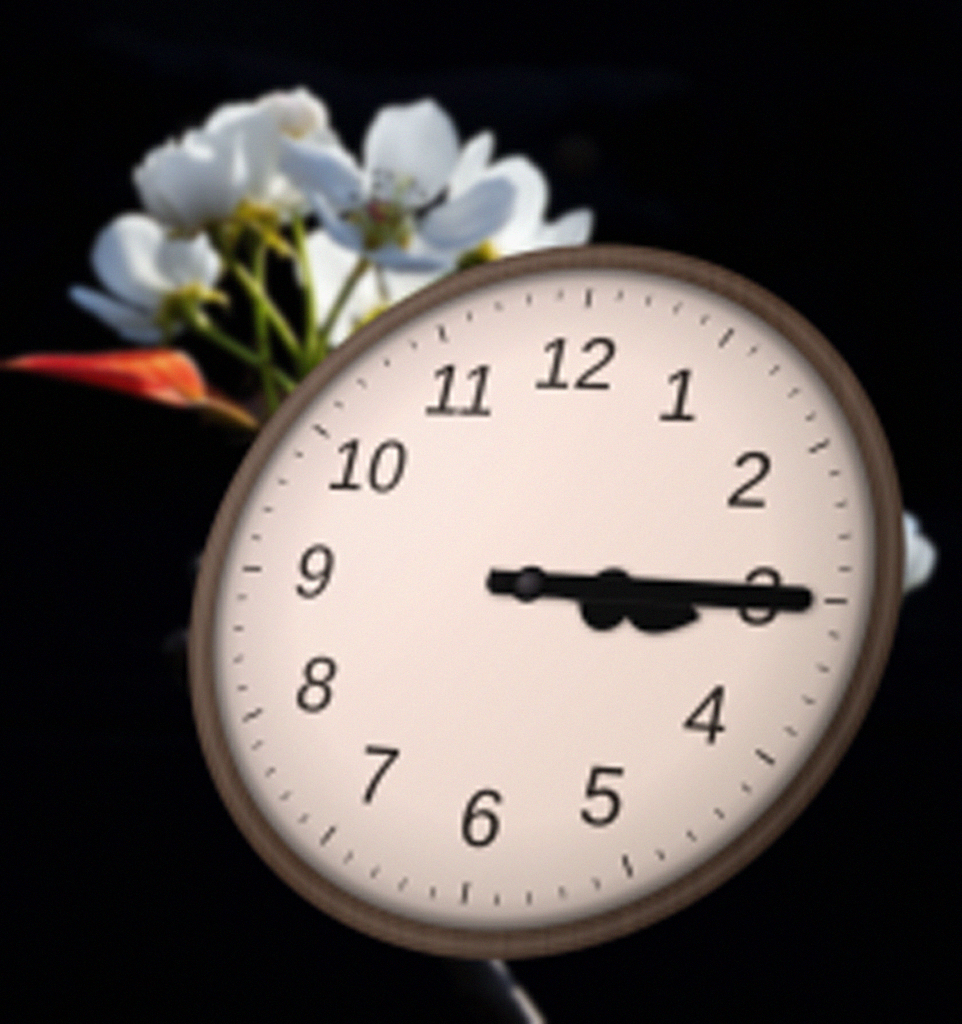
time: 3:15
